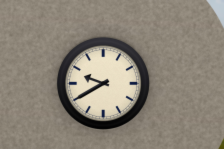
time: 9:40
